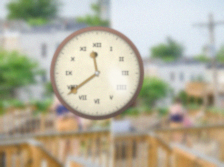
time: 11:39
